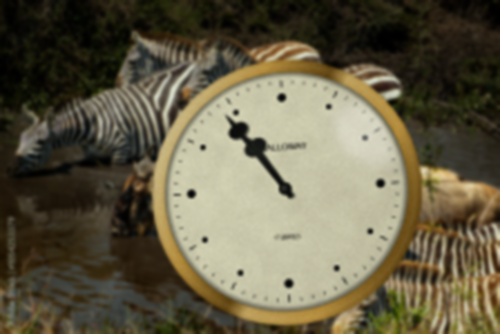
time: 10:54
